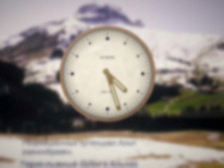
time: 4:27
